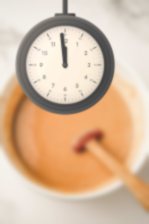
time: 11:59
